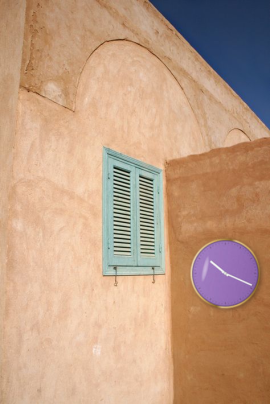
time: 10:19
